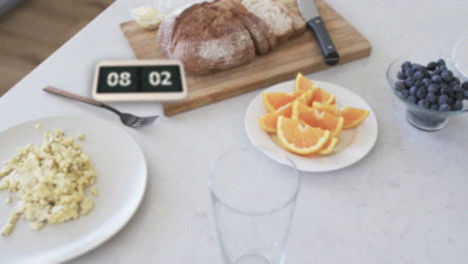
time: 8:02
